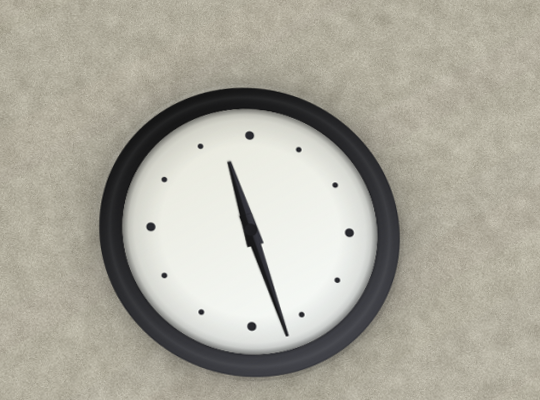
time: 11:27
